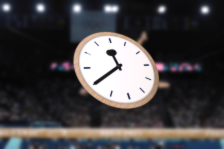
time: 11:40
